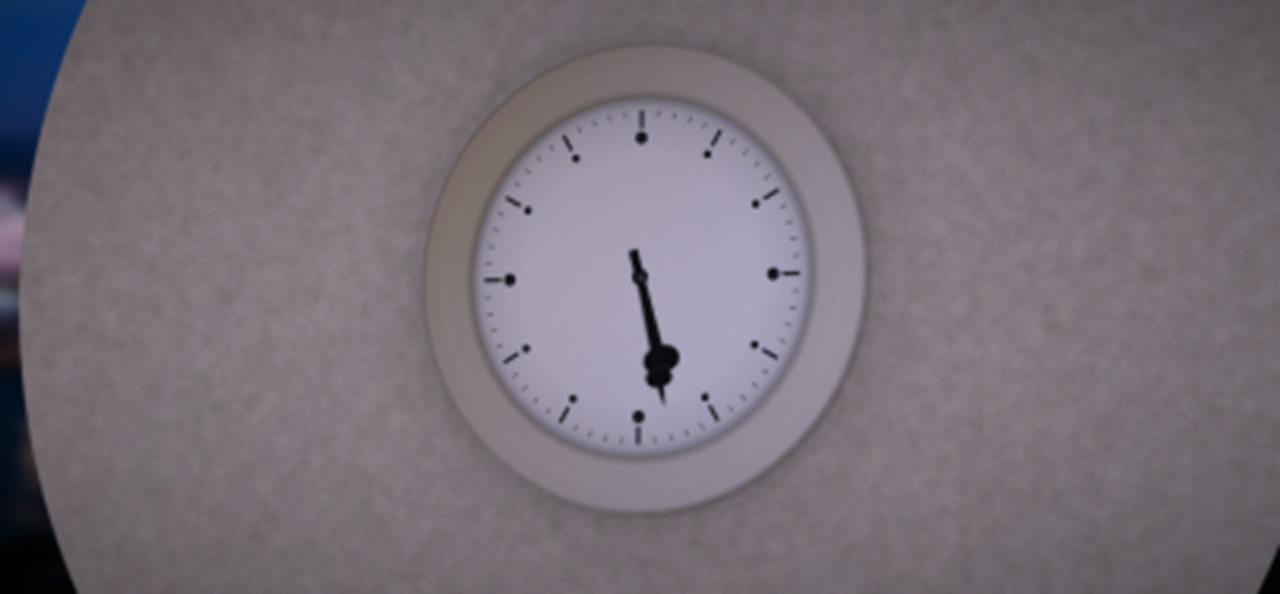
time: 5:28
